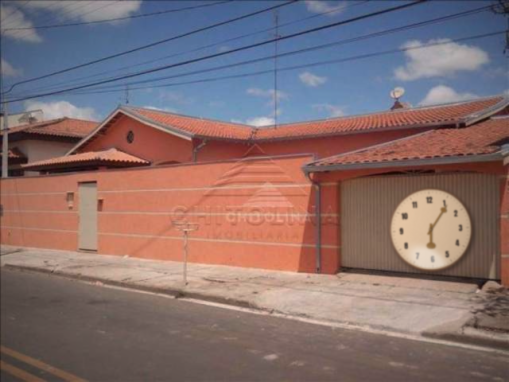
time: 6:06
